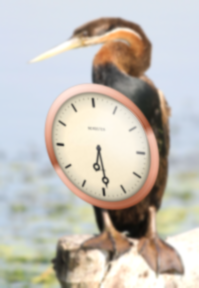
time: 6:29
